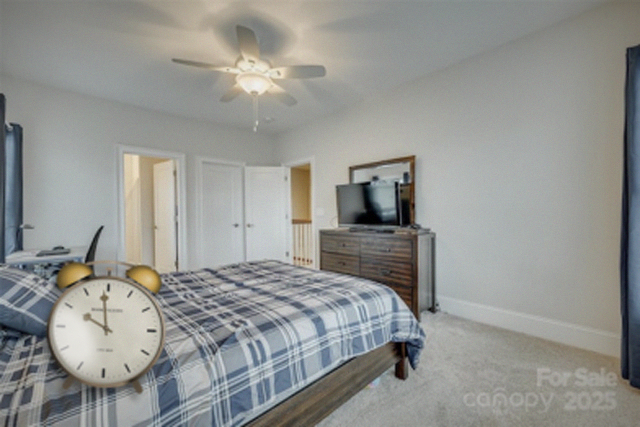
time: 9:59
